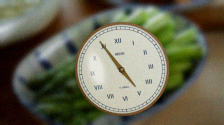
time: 4:55
